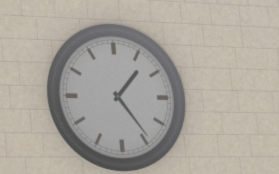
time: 1:24
